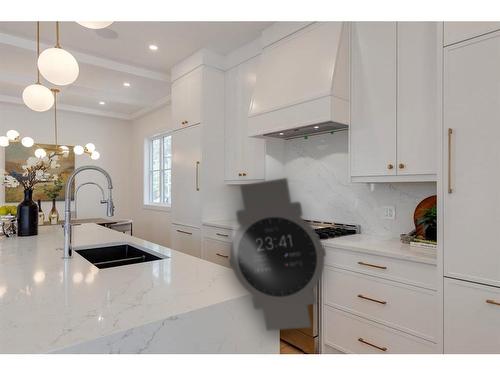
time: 23:41
